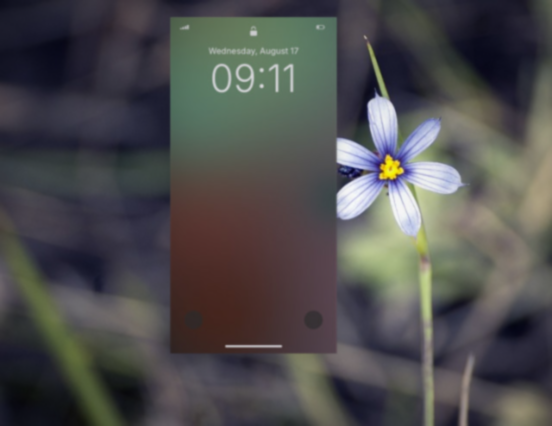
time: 9:11
